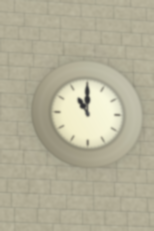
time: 11:00
